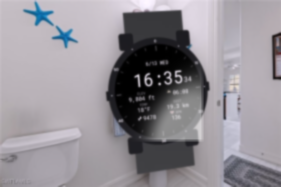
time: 16:35
